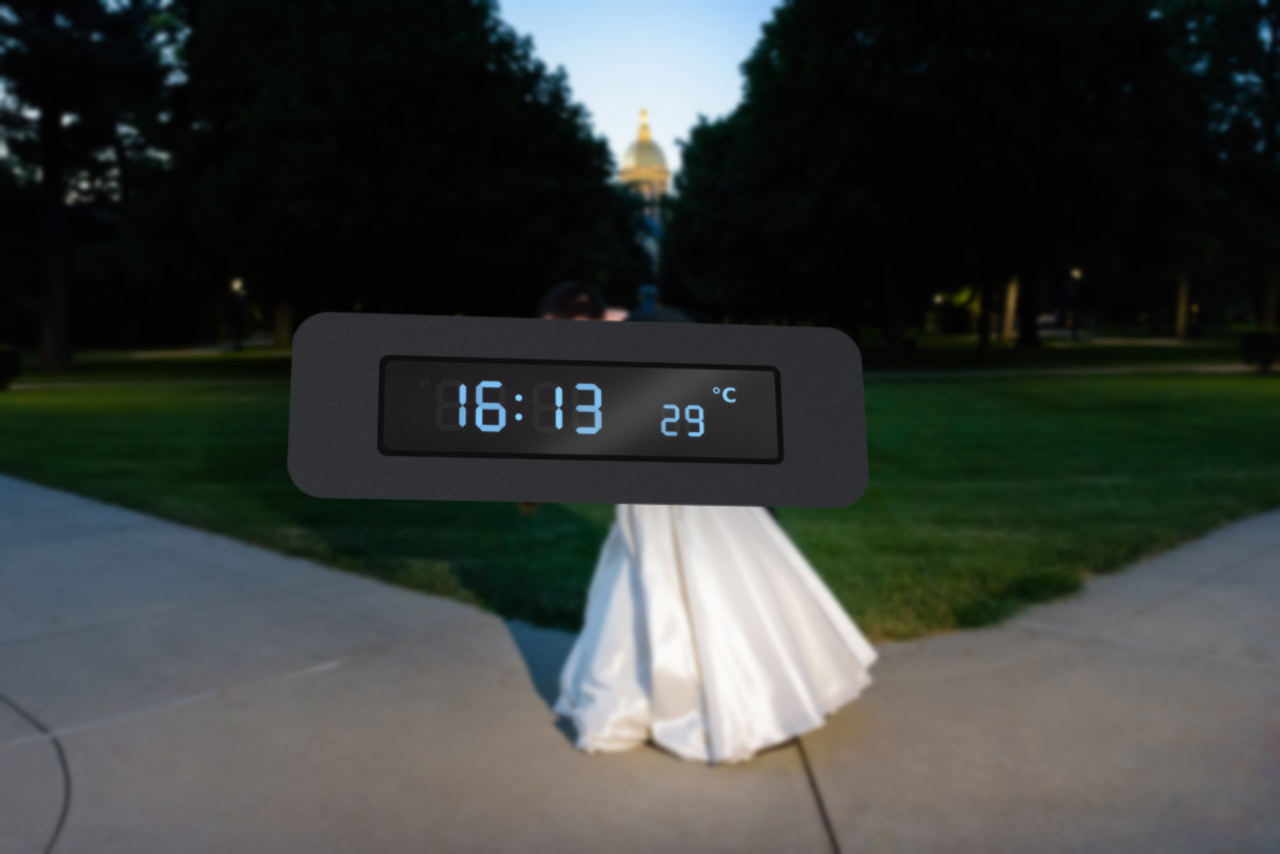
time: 16:13
